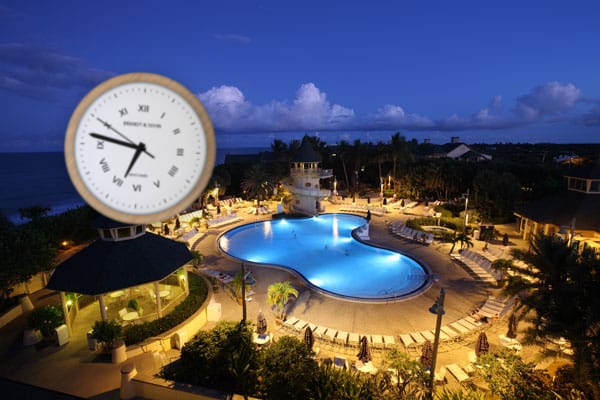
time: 6:46:50
